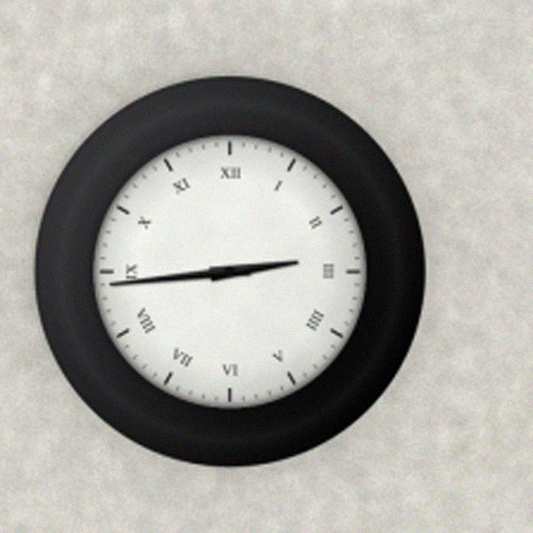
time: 2:44
